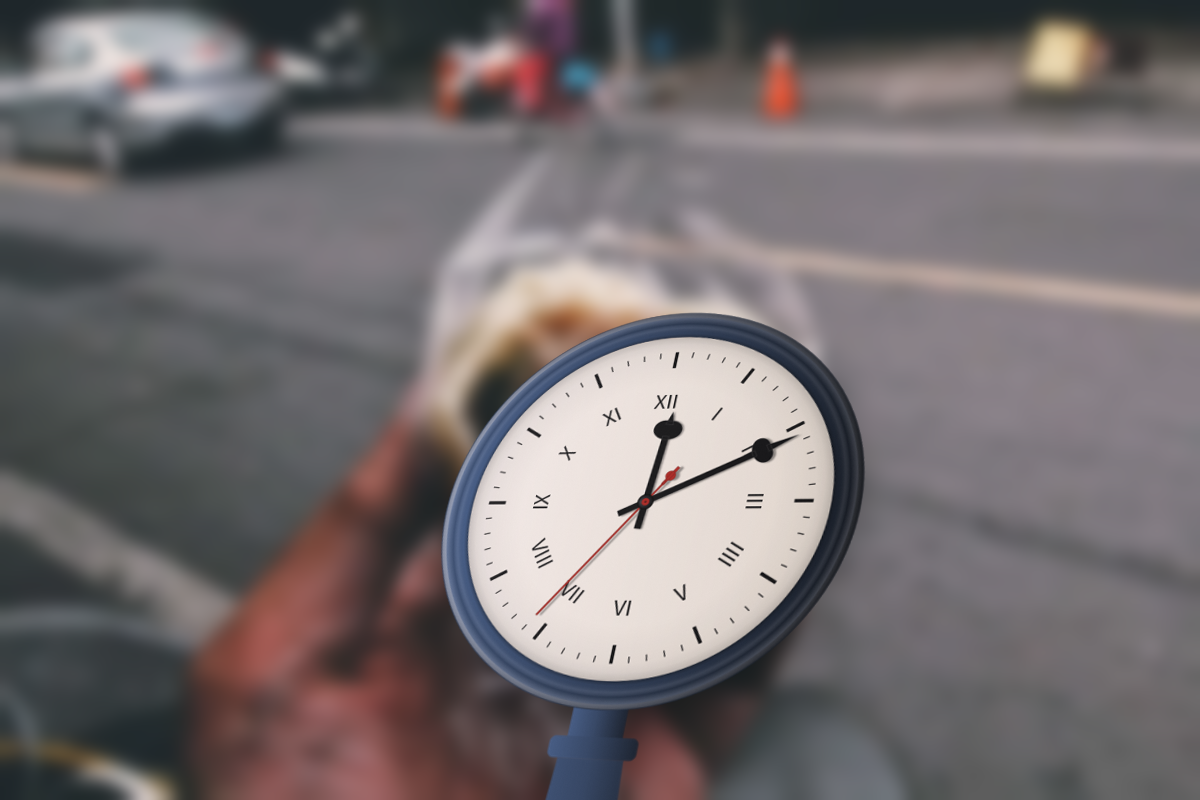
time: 12:10:36
